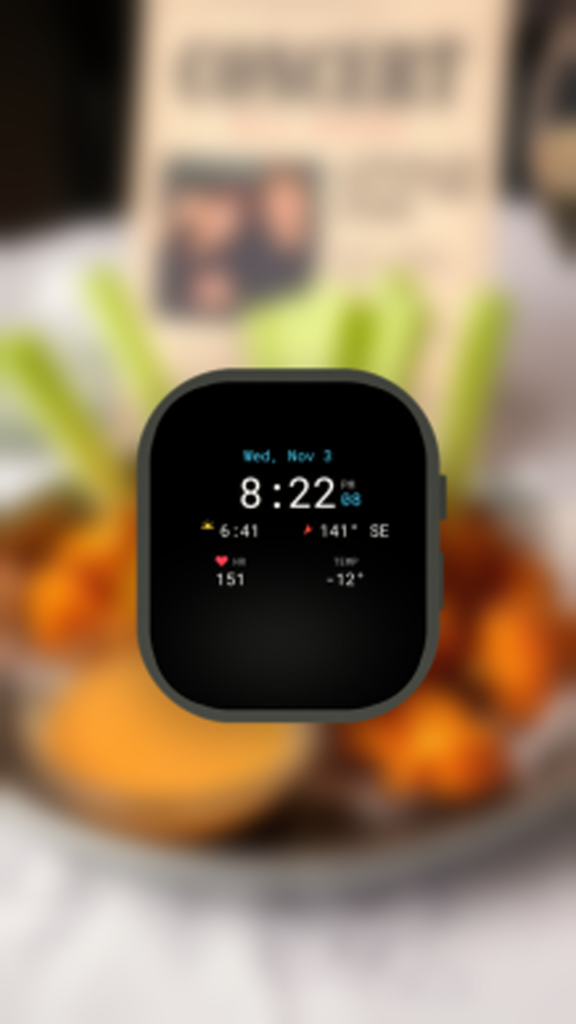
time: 8:22
